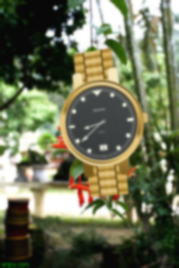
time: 8:39
